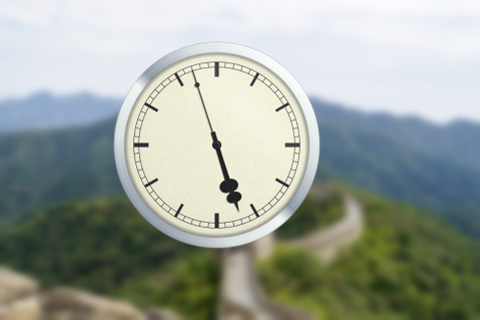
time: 5:26:57
